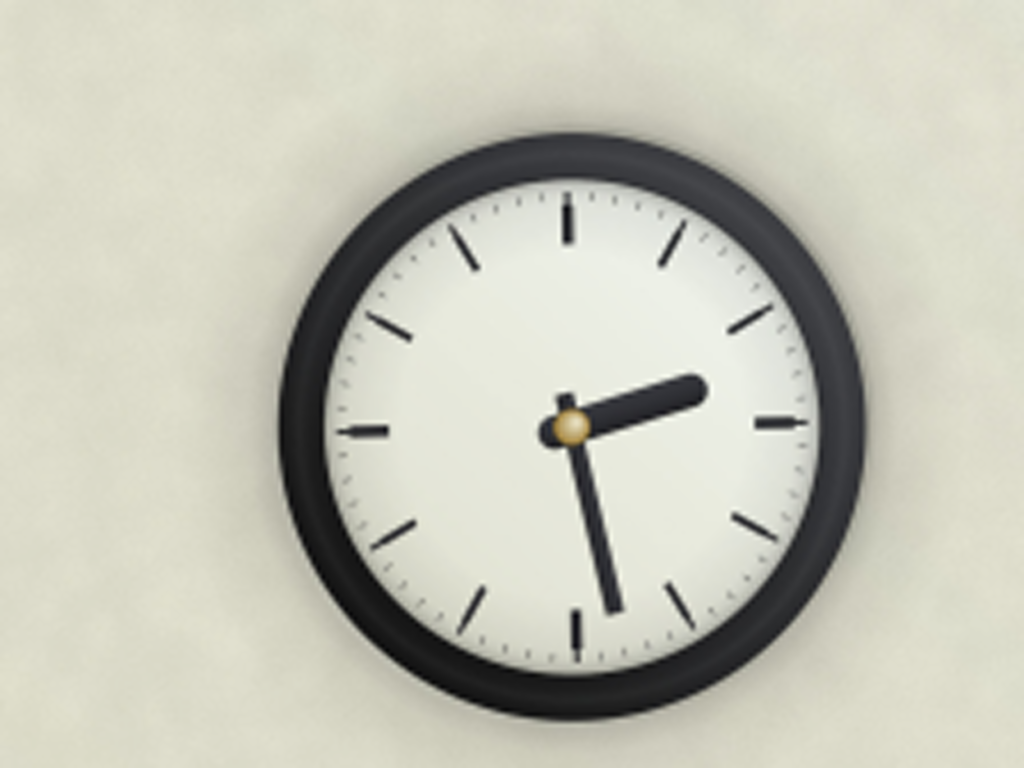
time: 2:28
